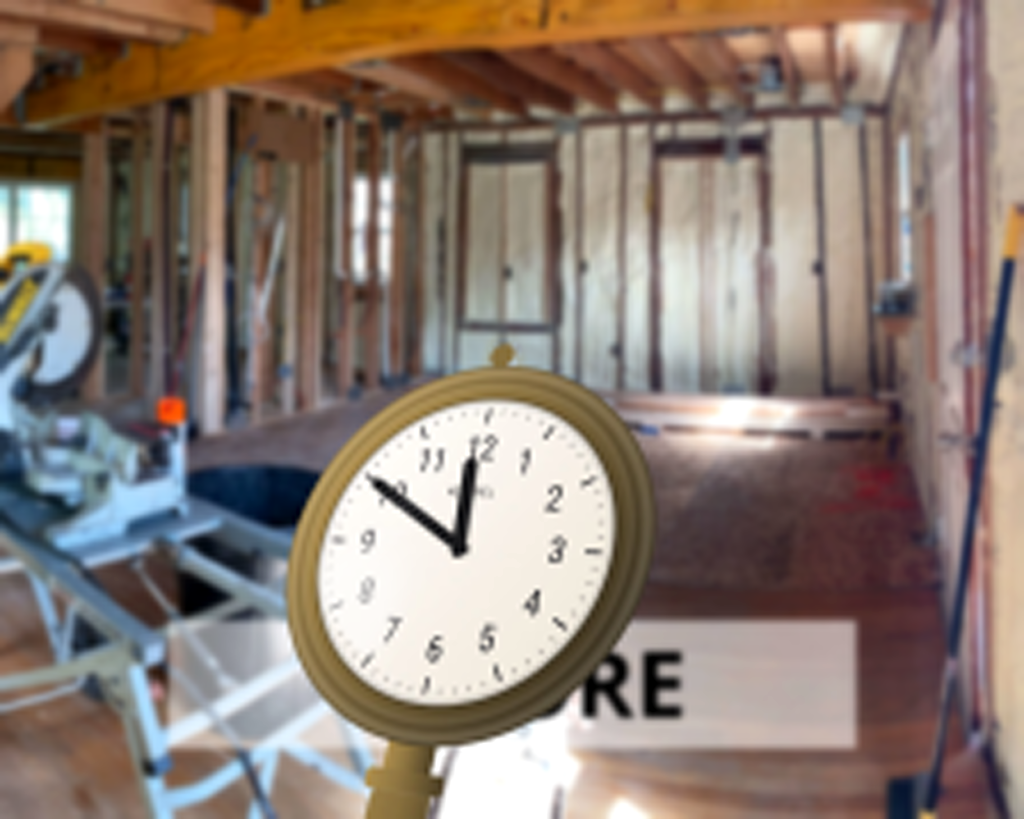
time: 11:50
